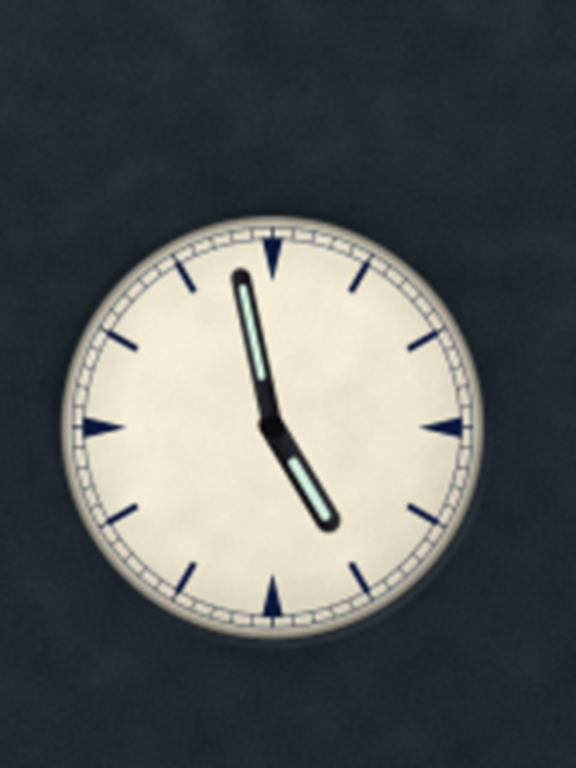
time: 4:58
